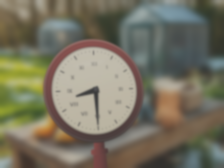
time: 8:30
